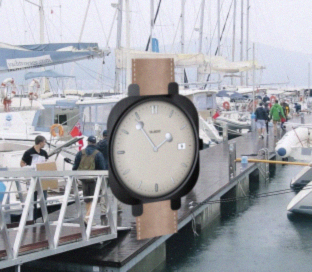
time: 1:54
